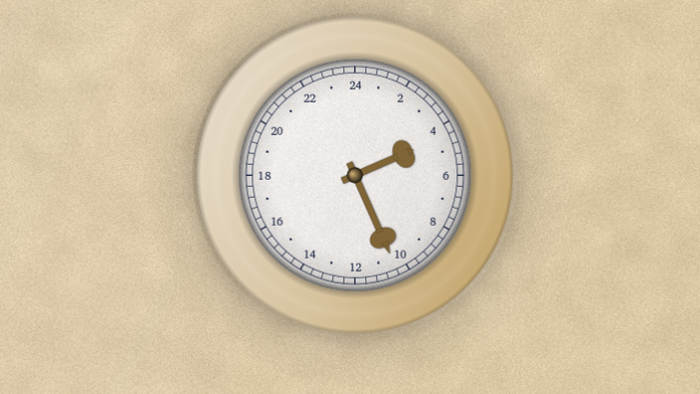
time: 4:26
